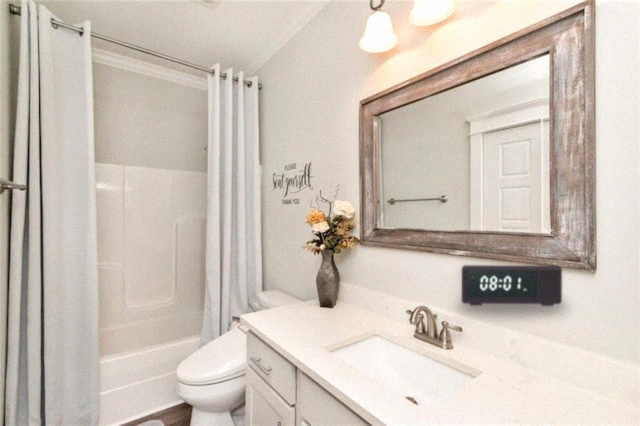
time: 8:01
